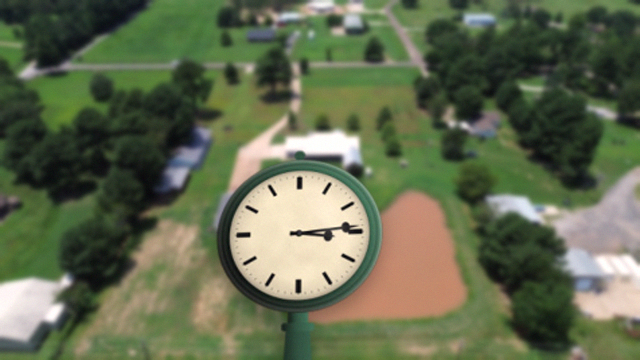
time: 3:14
